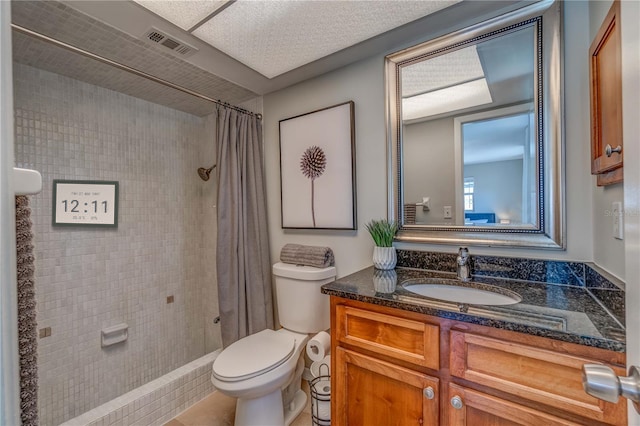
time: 12:11
